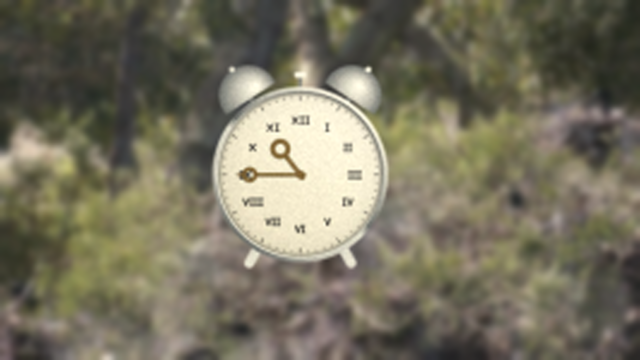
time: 10:45
